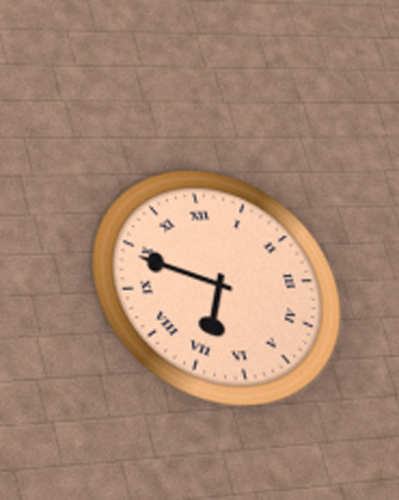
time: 6:49
